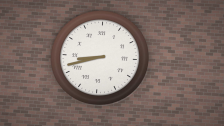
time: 8:42
